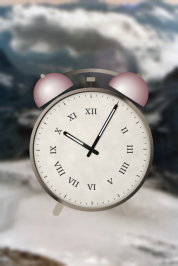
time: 10:05
